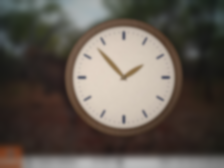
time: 1:53
